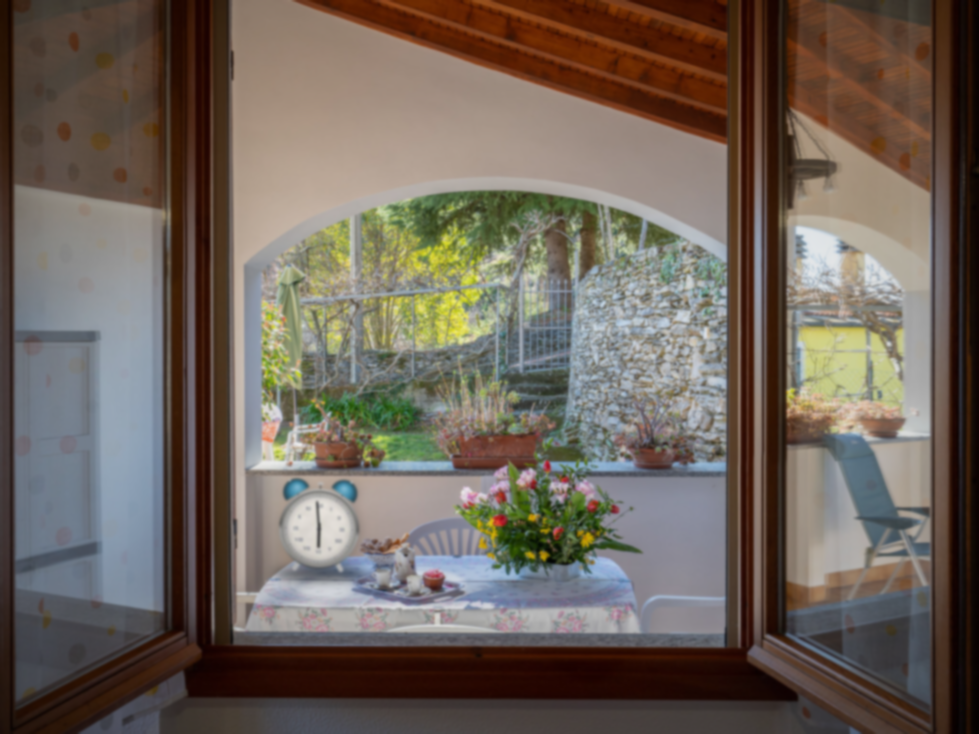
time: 5:59
